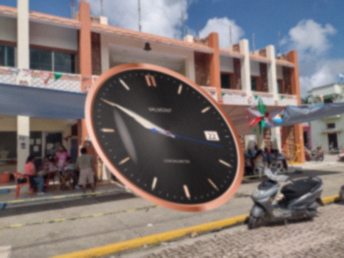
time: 9:50:17
